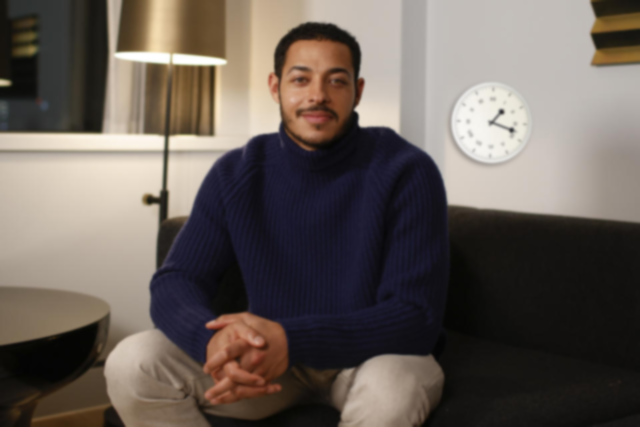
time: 1:18
